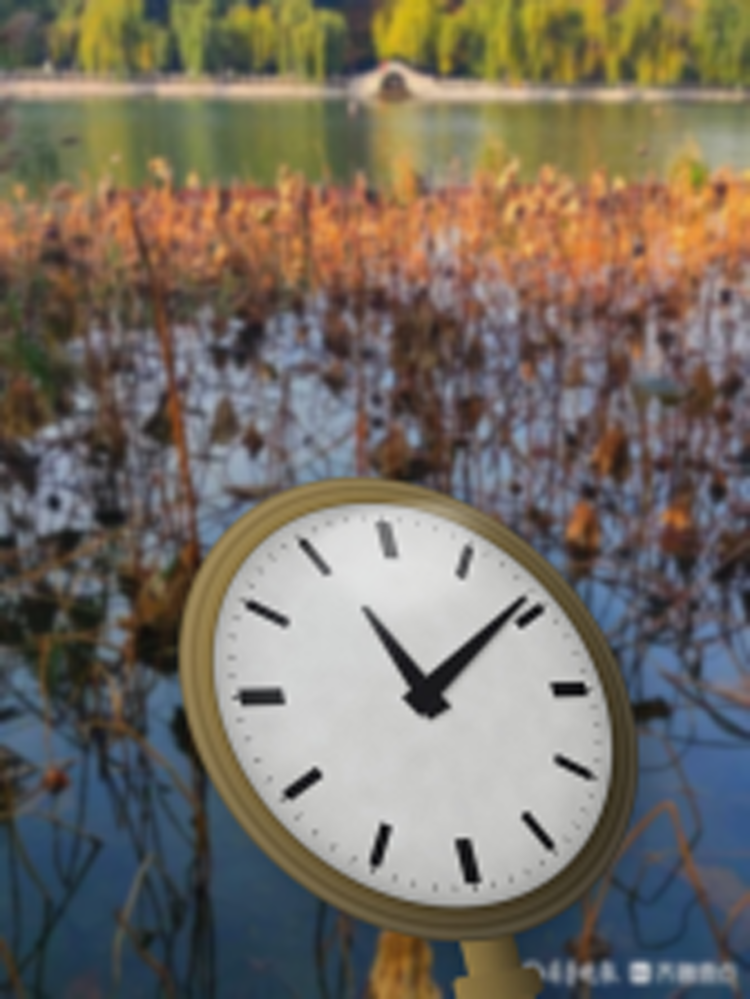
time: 11:09
